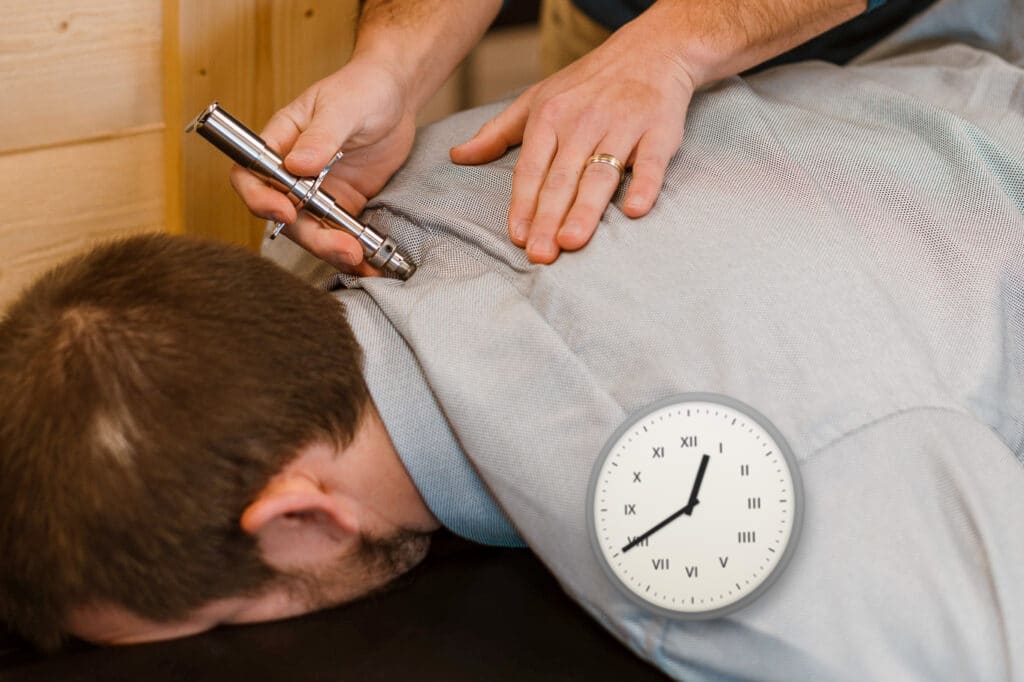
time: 12:40
